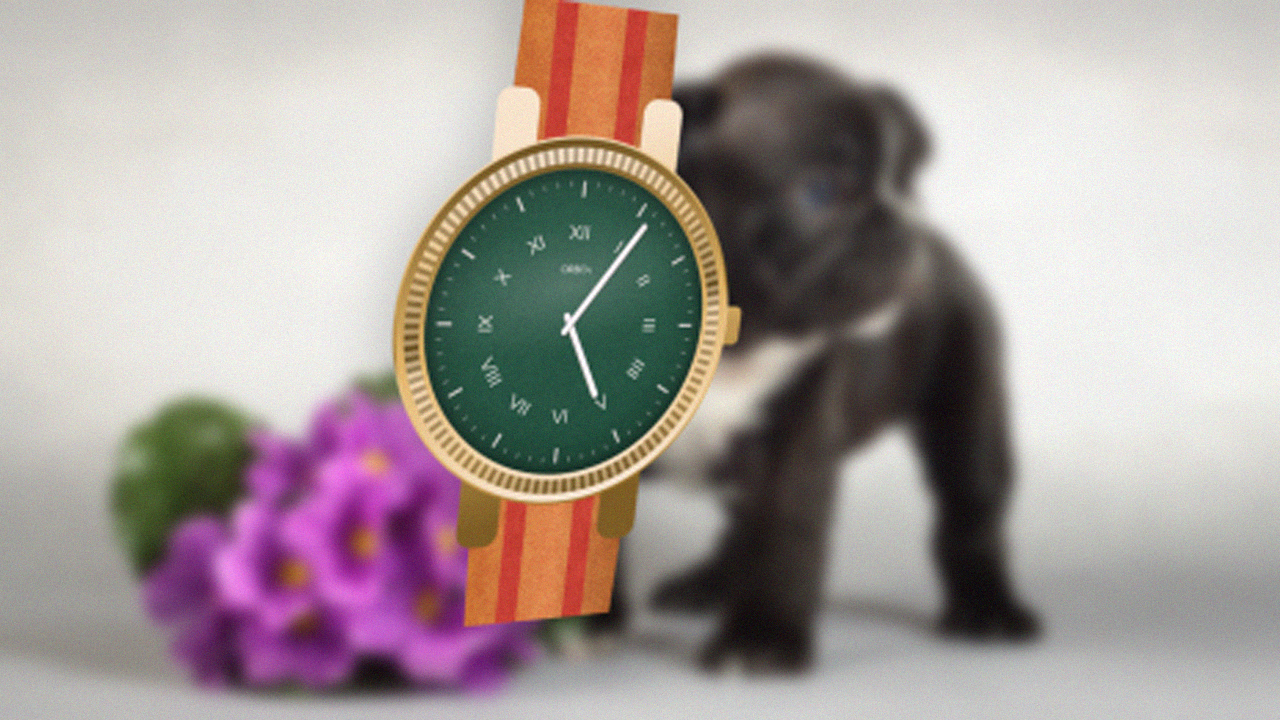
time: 5:06
